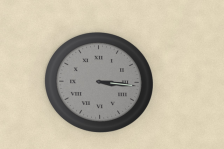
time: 3:16
